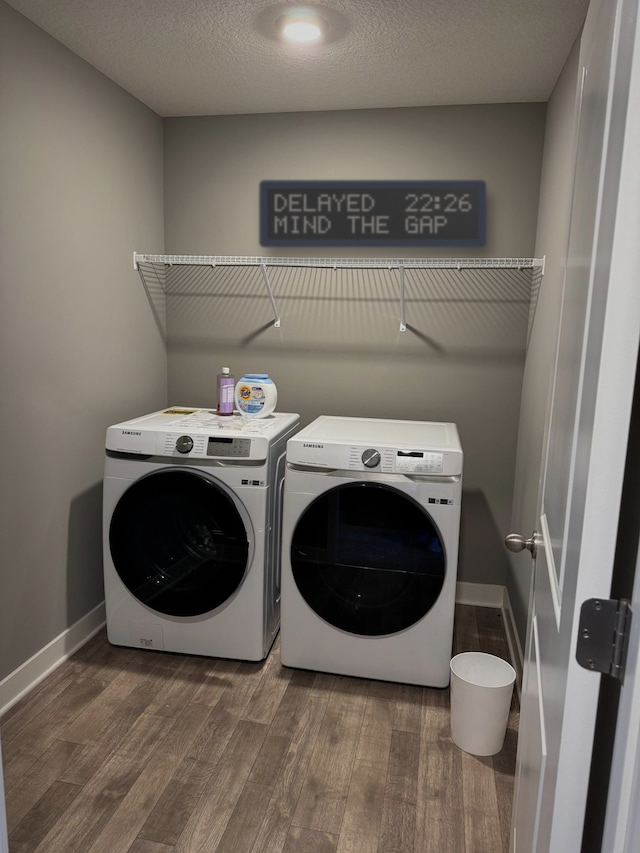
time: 22:26
